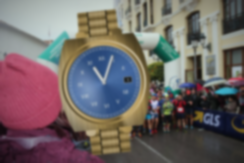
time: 11:04
